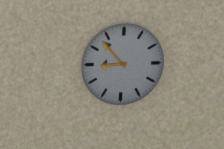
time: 8:53
